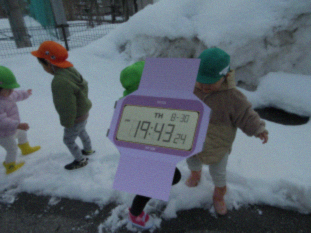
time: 19:43
